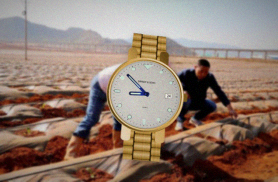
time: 8:52
